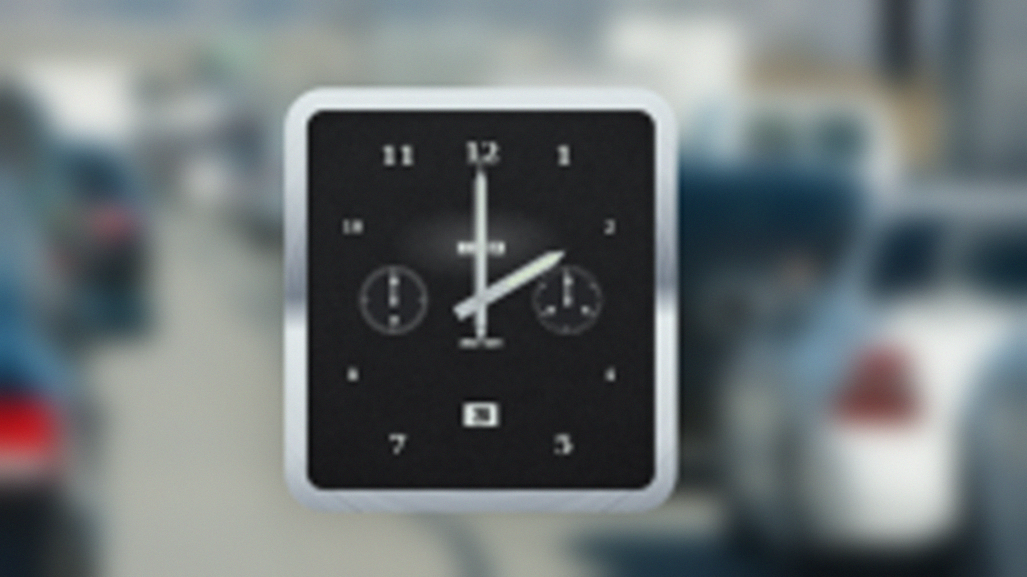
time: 2:00
